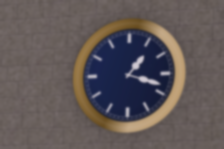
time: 1:18
